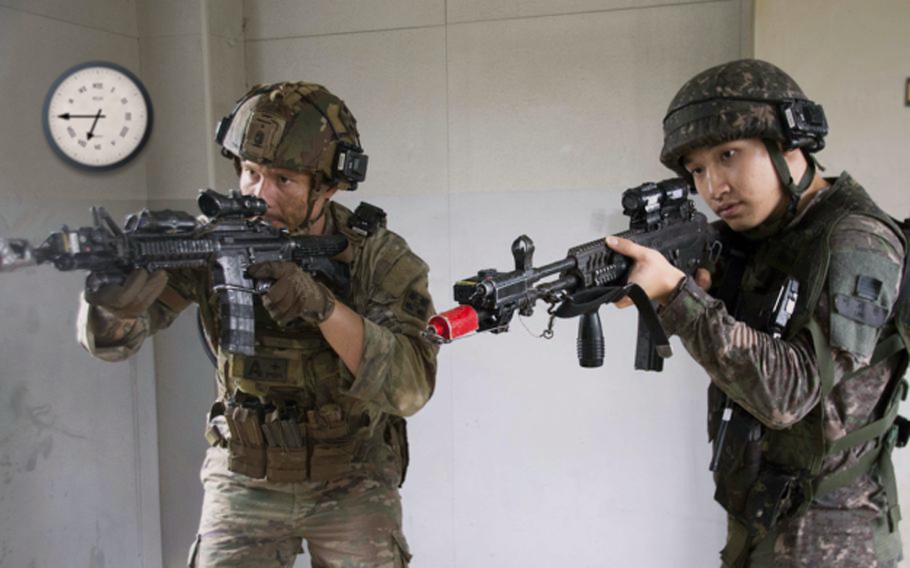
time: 6:45
